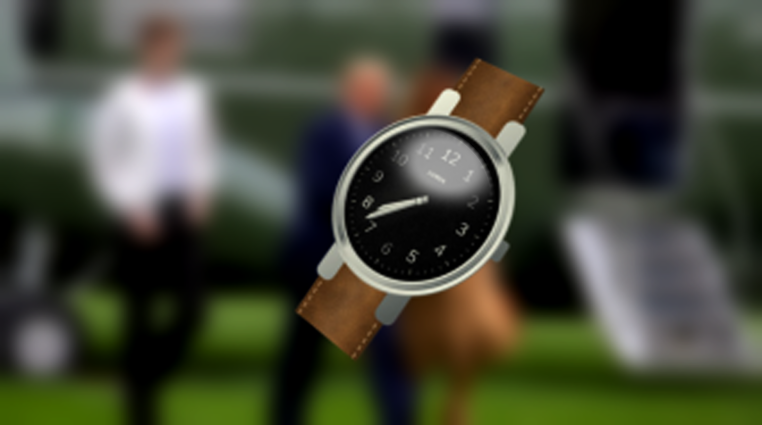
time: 7:37
